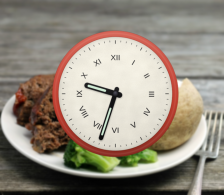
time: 9:33
